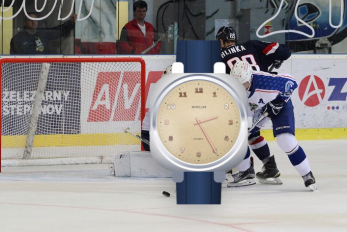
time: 2:25
